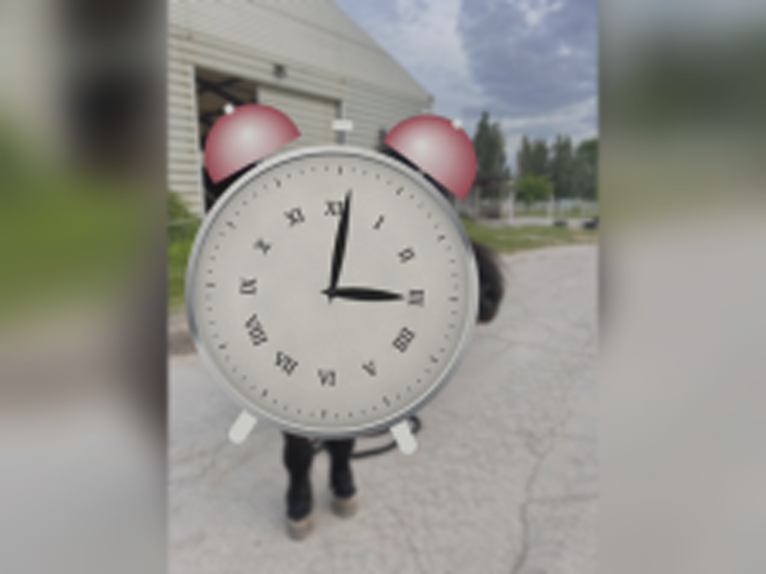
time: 3:01
